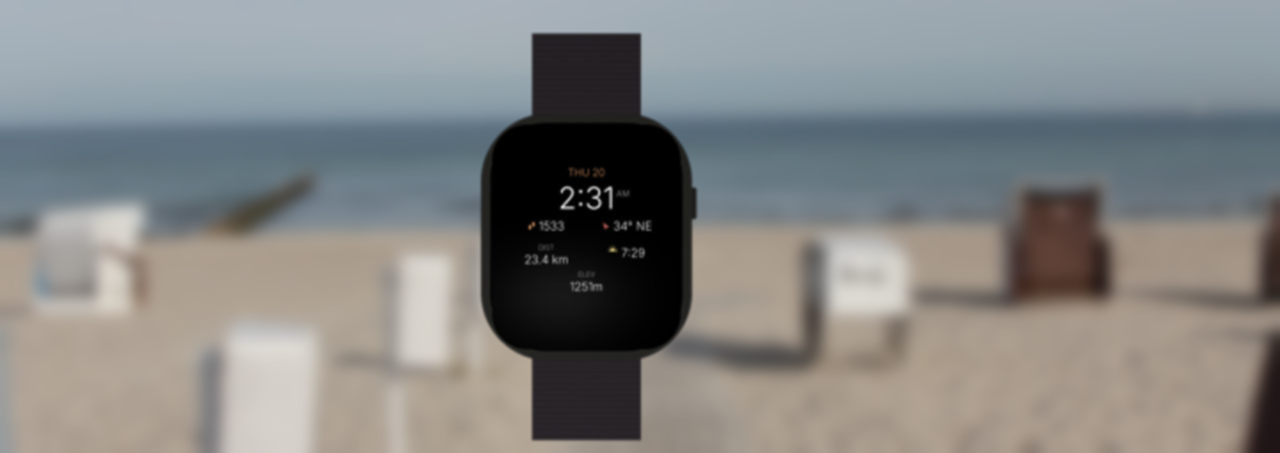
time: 2:31
